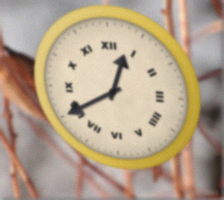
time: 12:40
